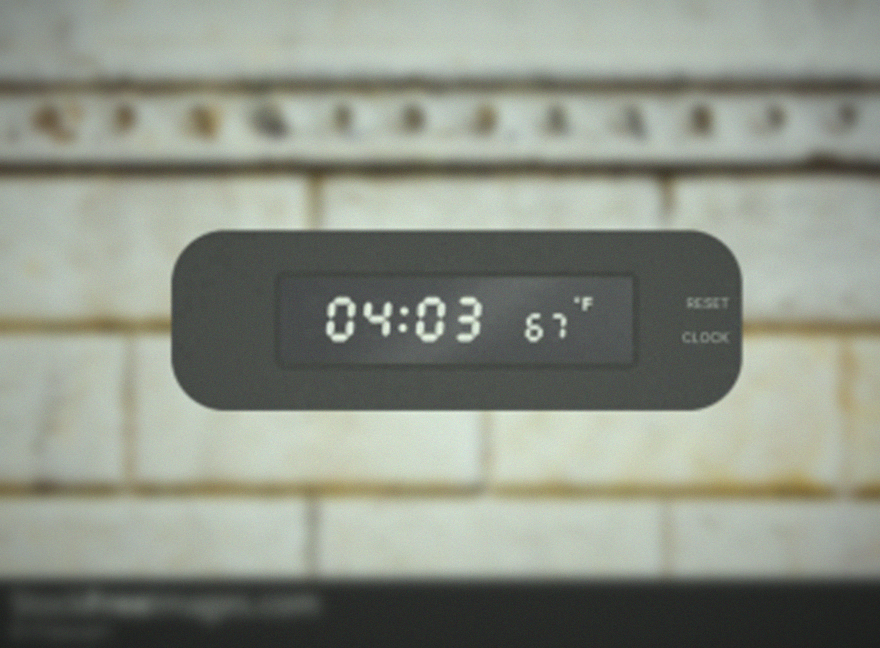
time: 4:03
